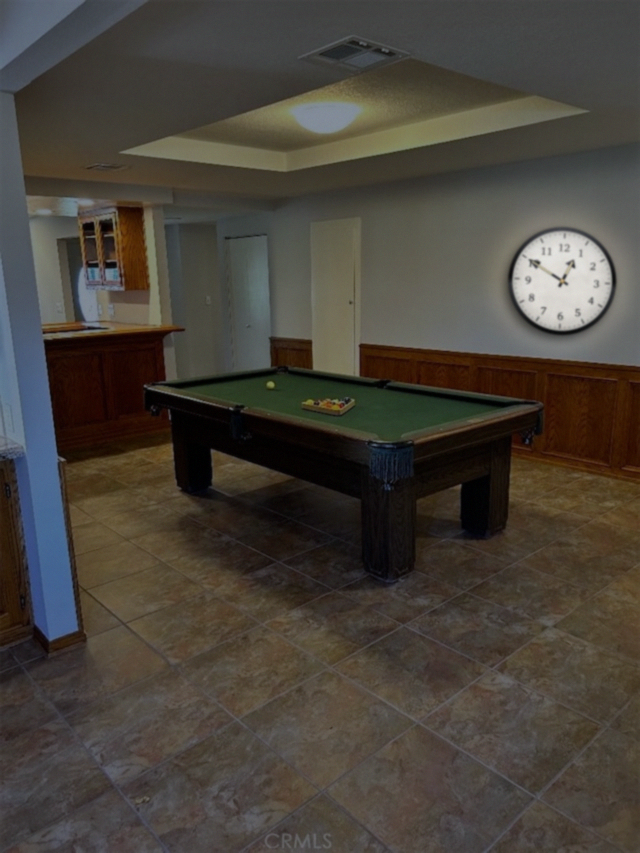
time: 12:50
